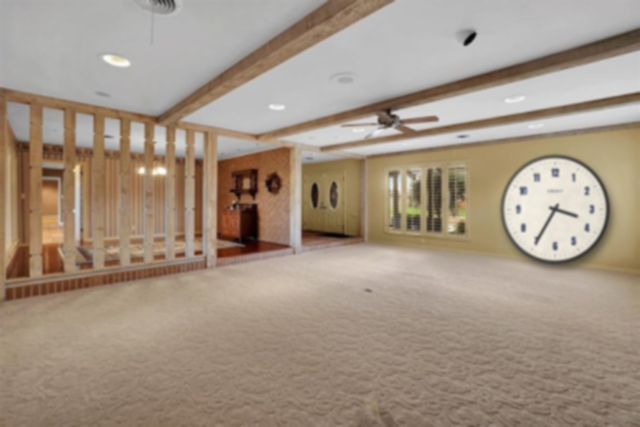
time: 3:35
